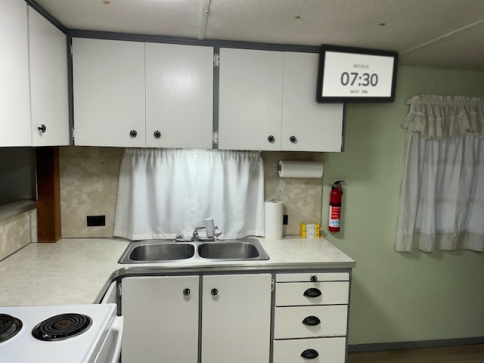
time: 7:30
